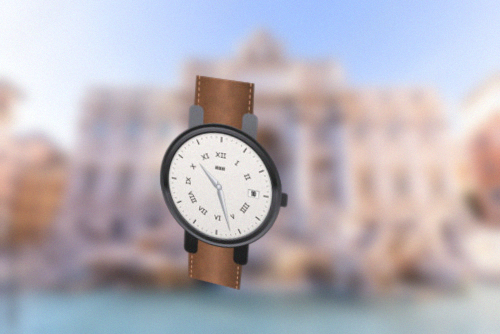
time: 10:27
